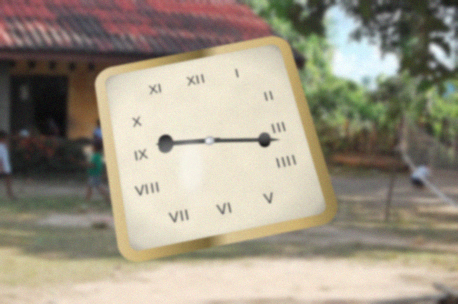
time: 9:17
